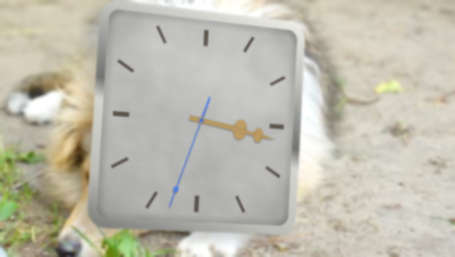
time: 3:16:33
